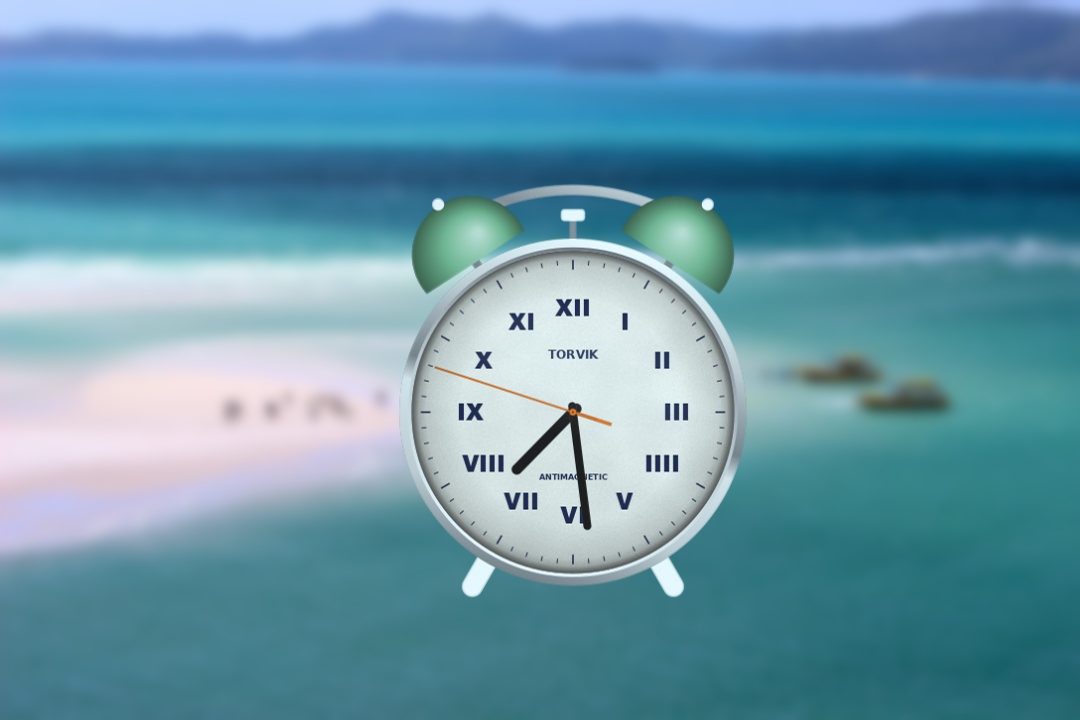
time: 7:28:48
